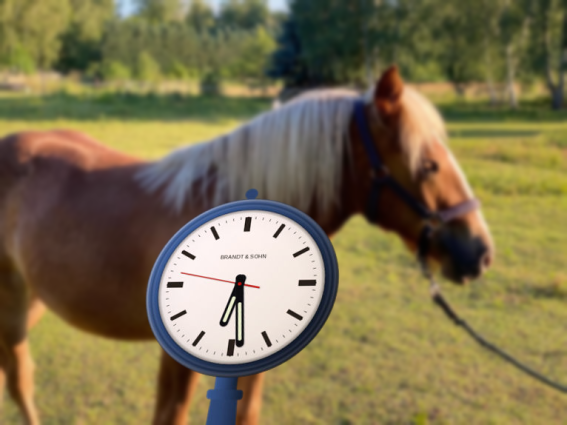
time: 6:28:47
